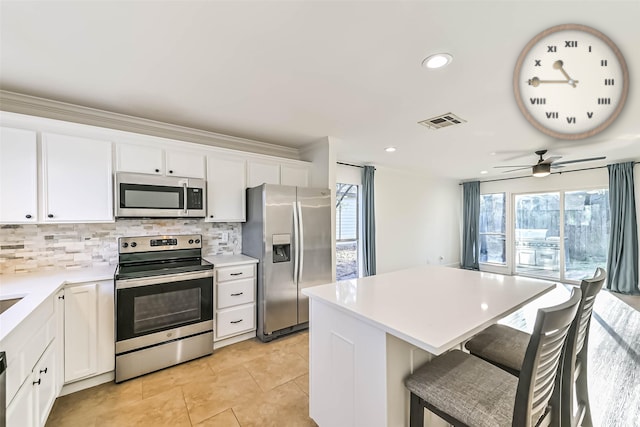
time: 10:45
